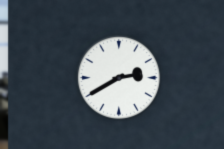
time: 2:40
